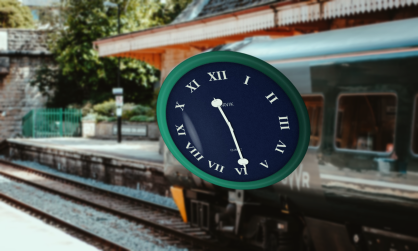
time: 11:29
